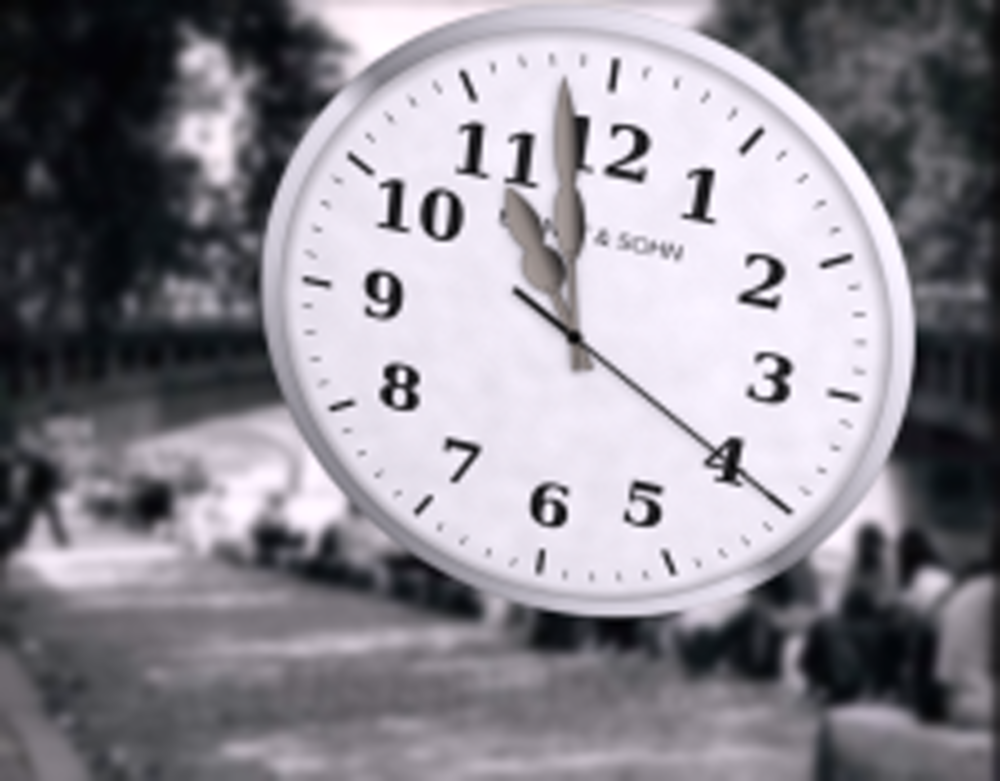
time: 10:58:20
